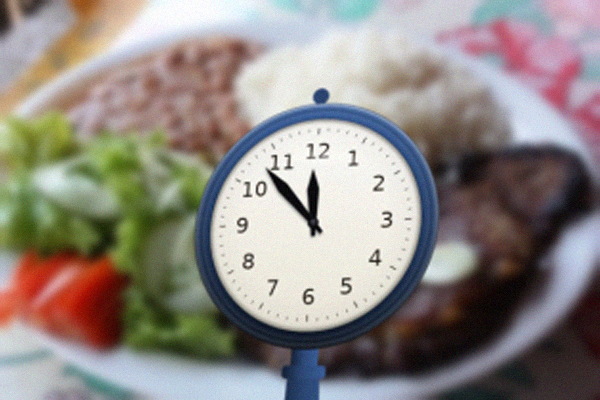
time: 11:53
